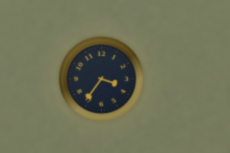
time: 3:36
